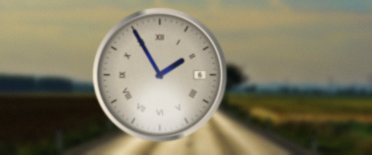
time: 1:55
